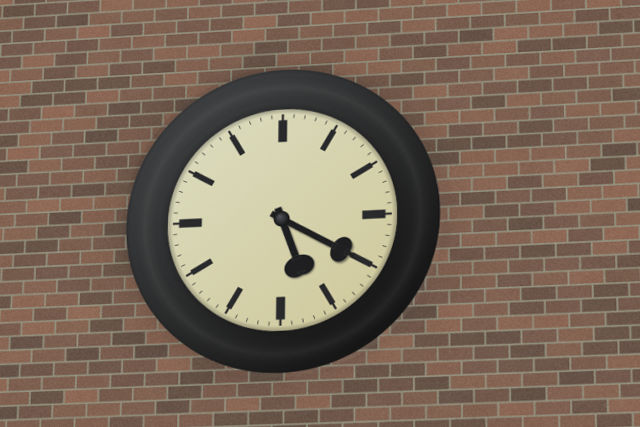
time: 5:20
